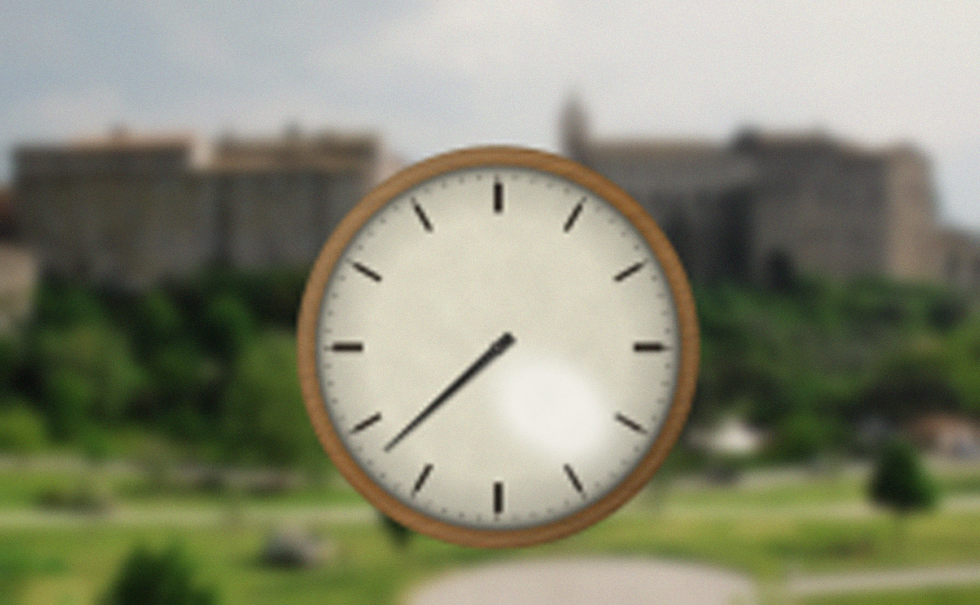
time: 7:38
